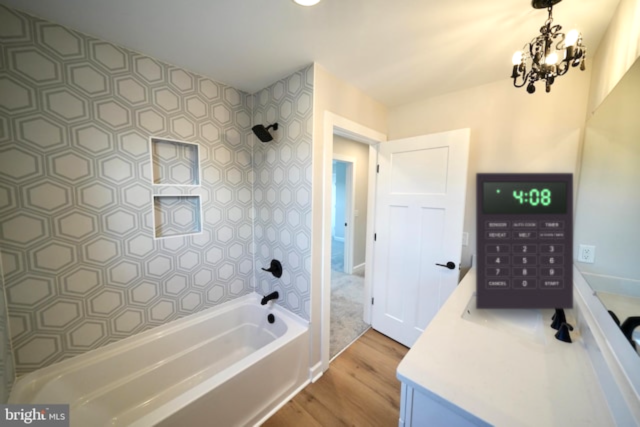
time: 4:08
